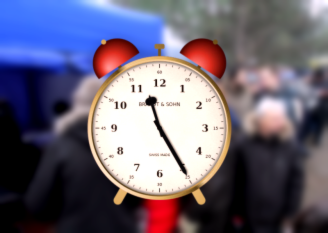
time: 11:25
